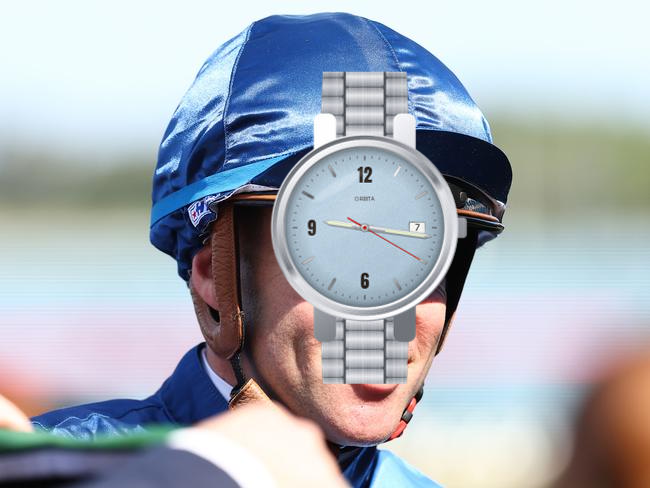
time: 9:16:20
